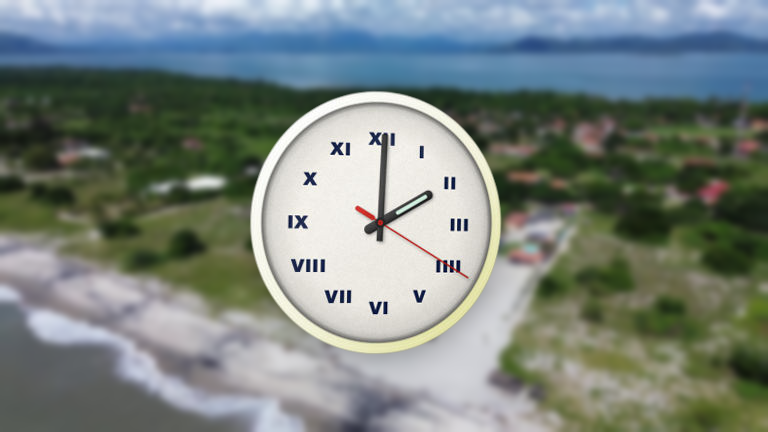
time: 2:00:20
